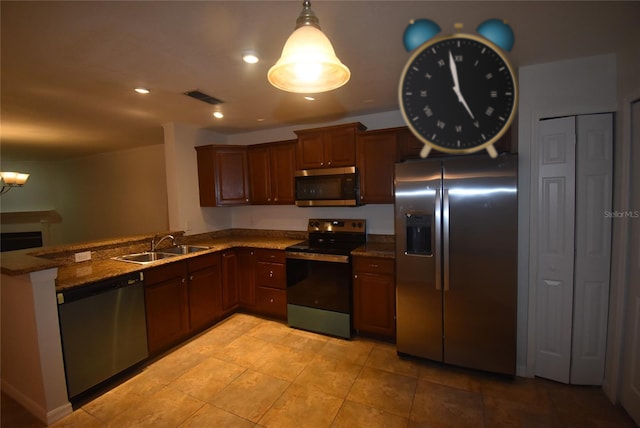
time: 4:58
